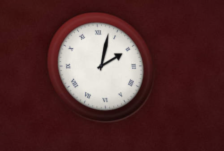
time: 2:03
